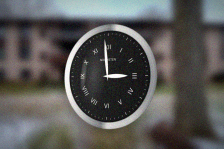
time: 2:59
